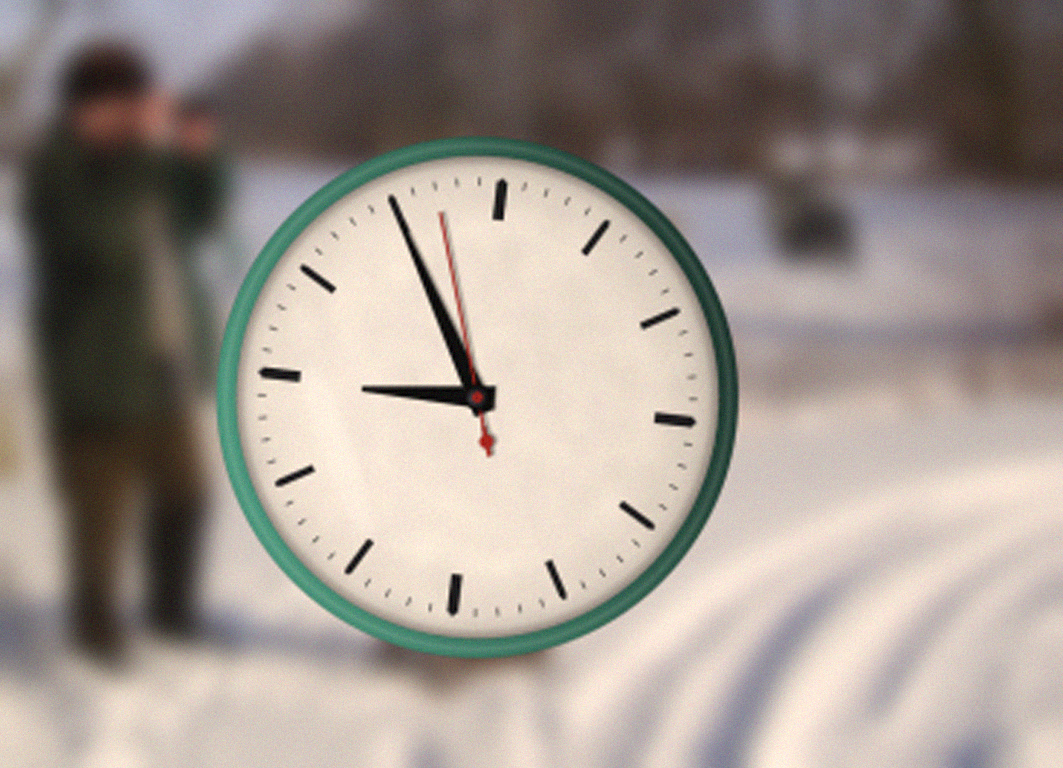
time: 8:54:57
